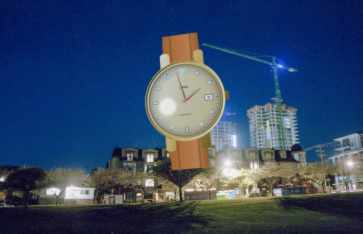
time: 1:58
